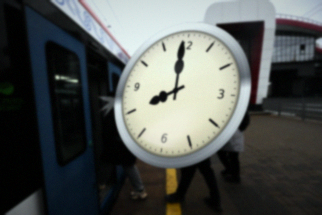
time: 7:59
